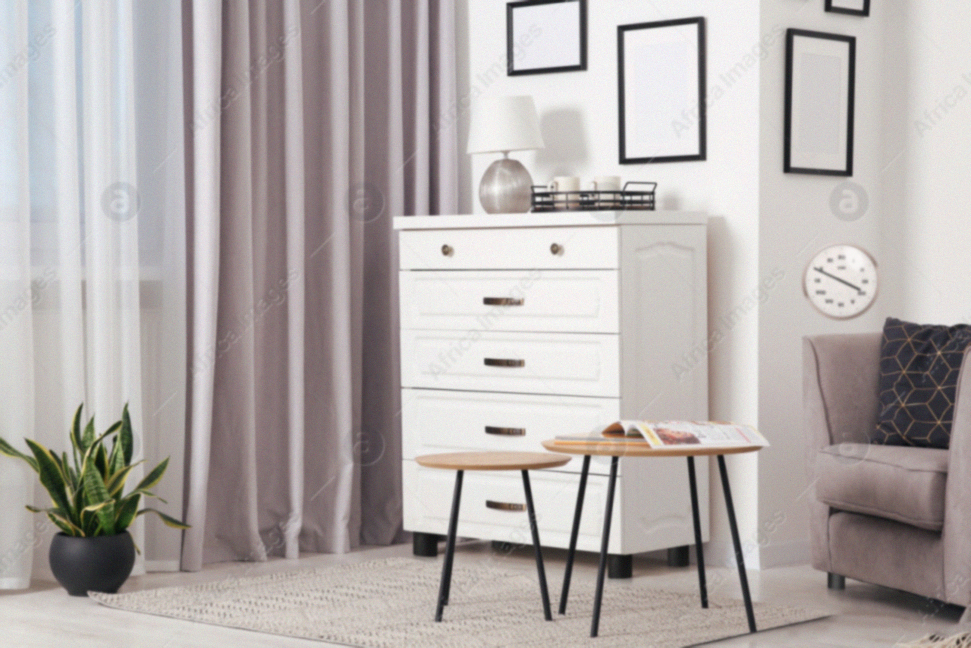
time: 3:49
